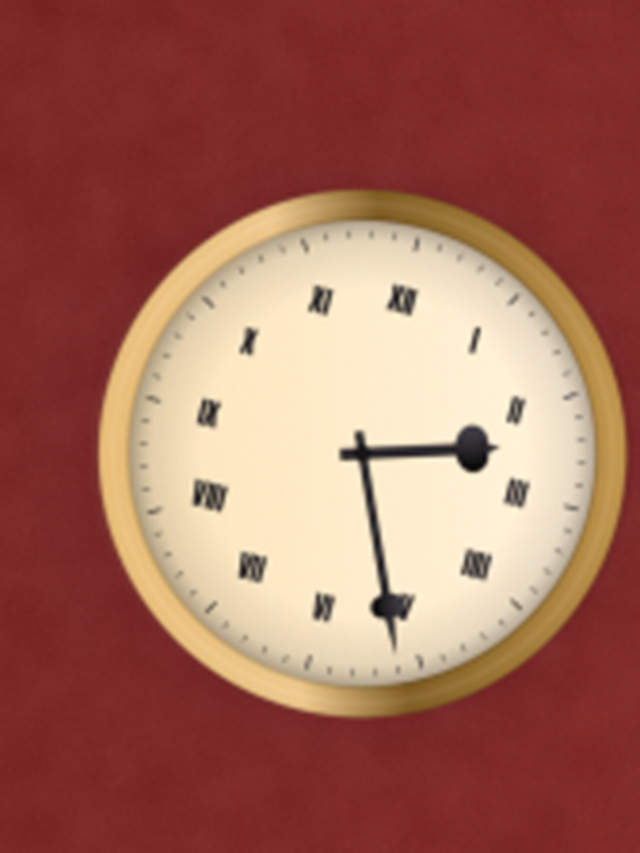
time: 2:26
